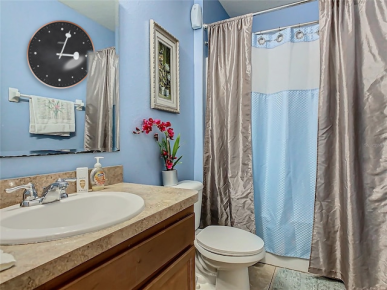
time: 3:03
